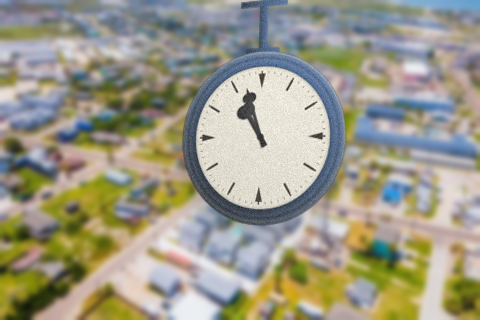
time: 10:57
